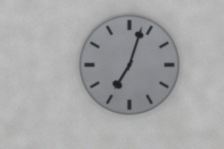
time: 7:03
